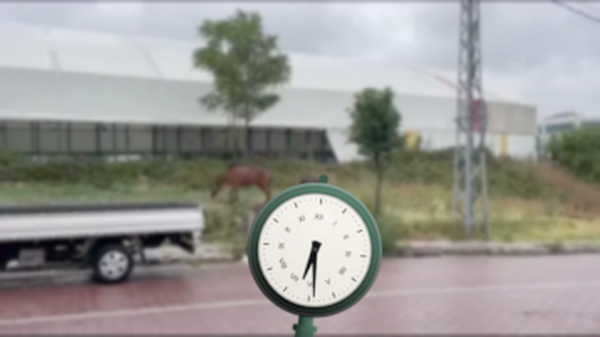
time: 6:29
